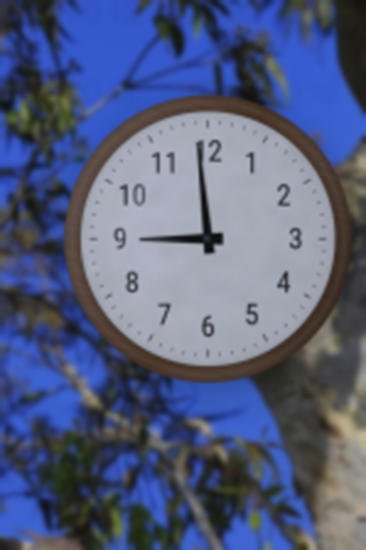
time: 8:59
